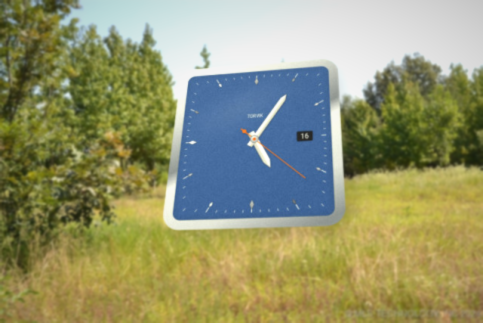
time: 5:05:22
